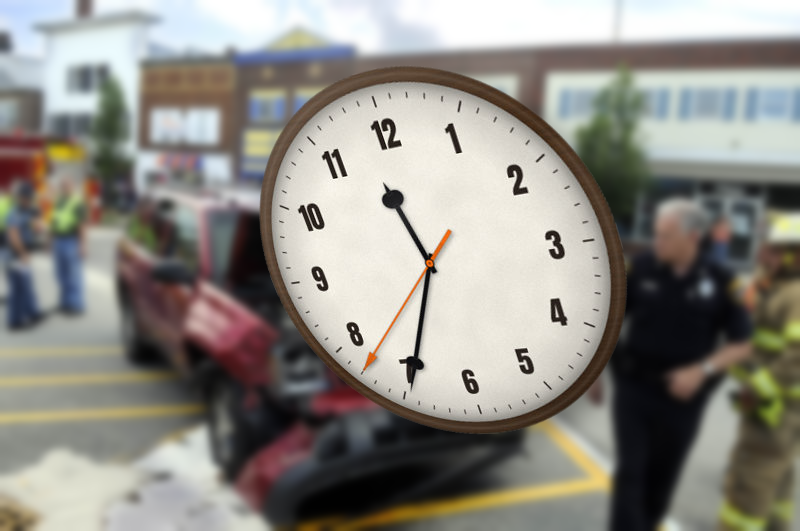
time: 11:34:38
